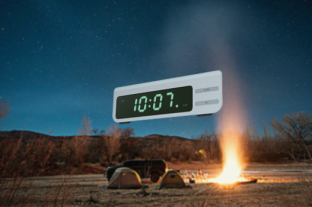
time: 10:07
